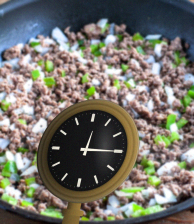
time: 12:15
